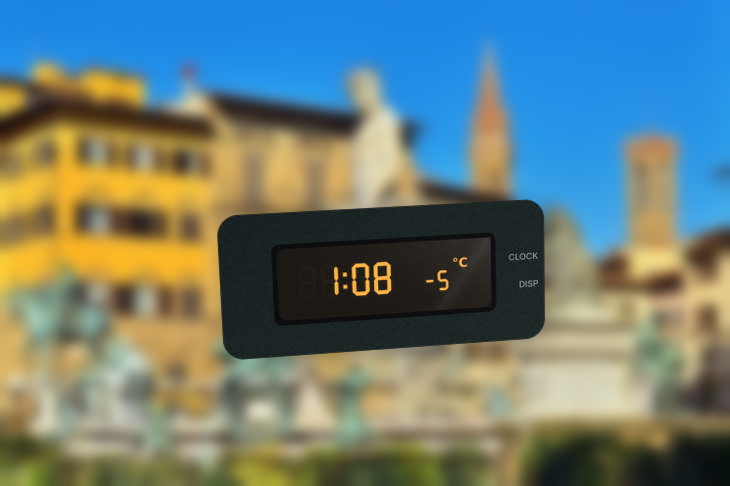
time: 1:08
